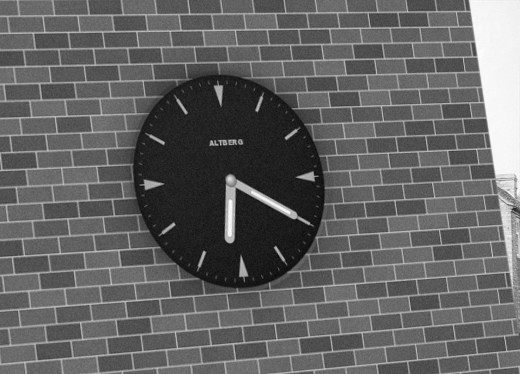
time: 6:20
